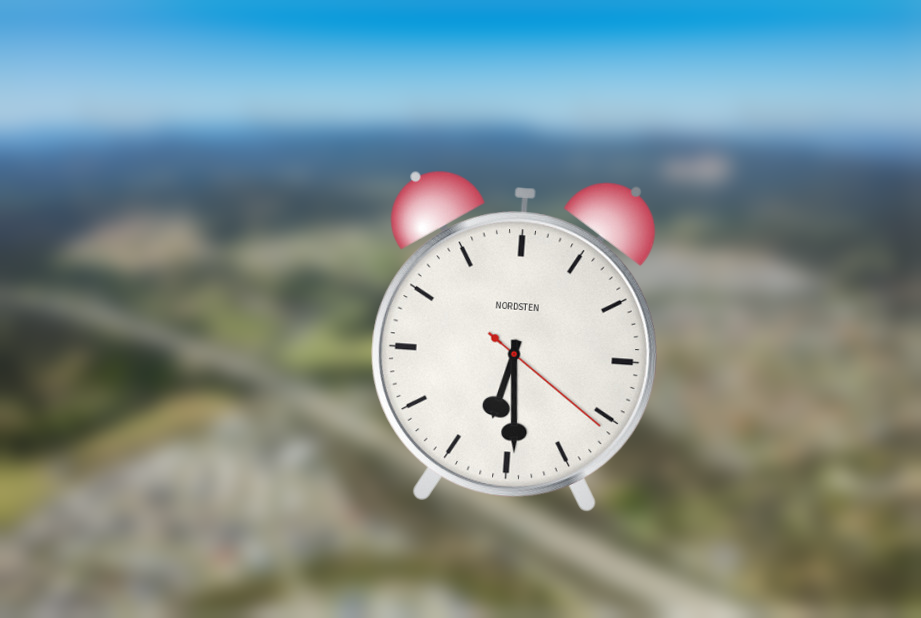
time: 6:29:21
